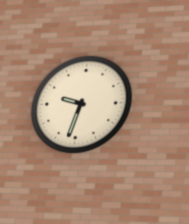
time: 9:32
